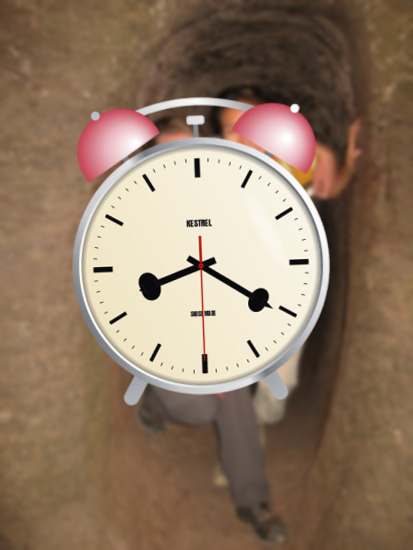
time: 8:20:30
